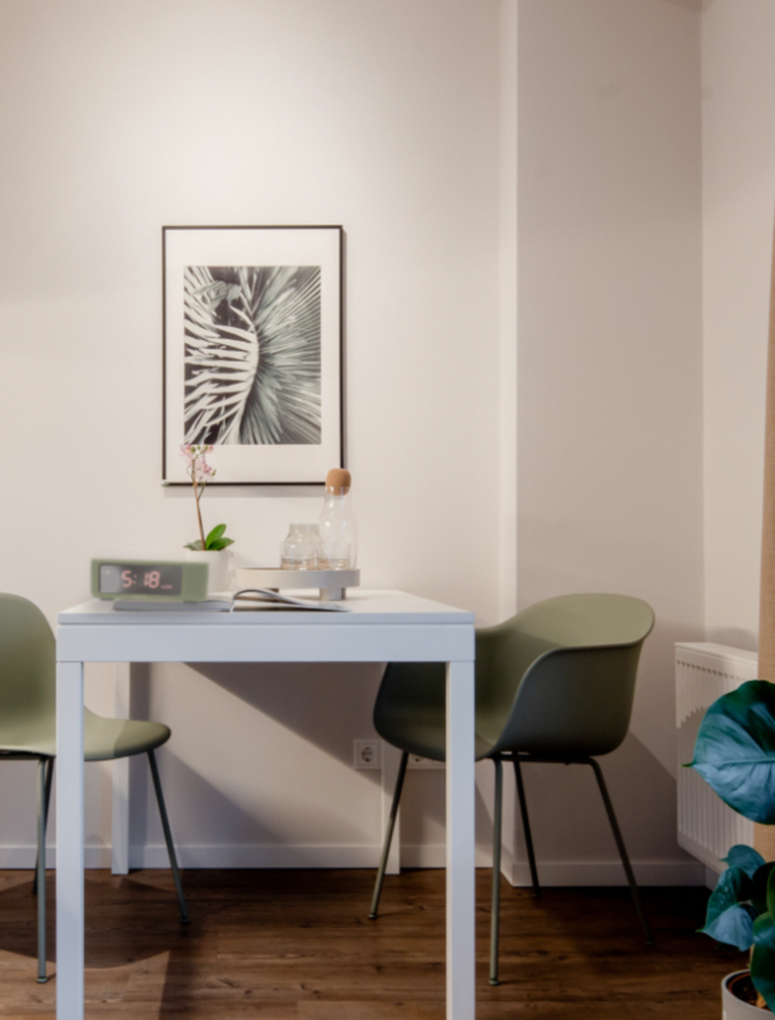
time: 5:18
